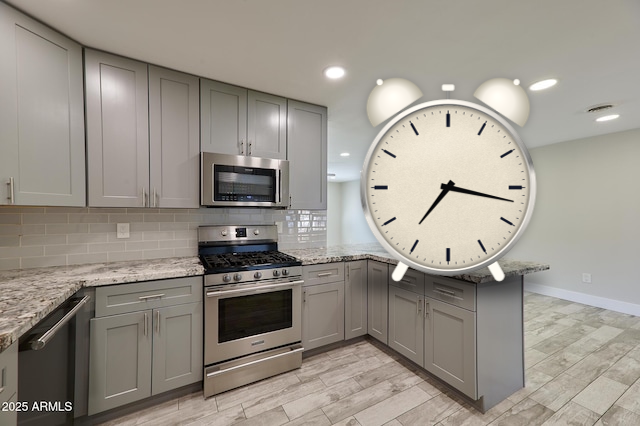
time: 7:17
